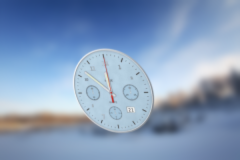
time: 11:52
